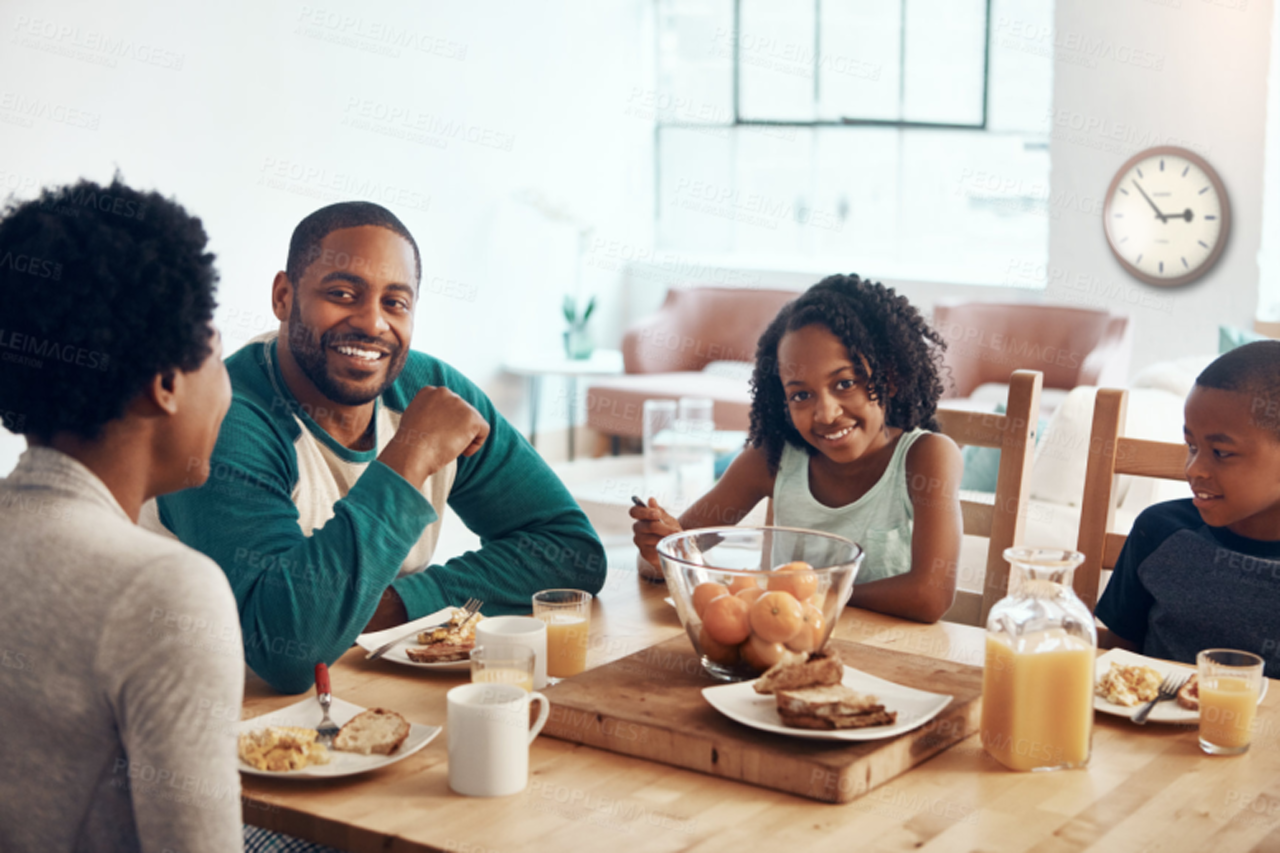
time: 2:53
